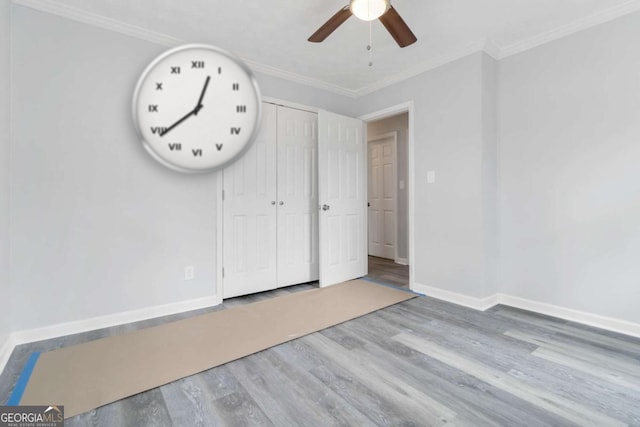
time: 12:39
